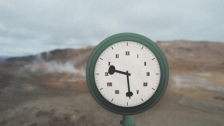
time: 9:29
